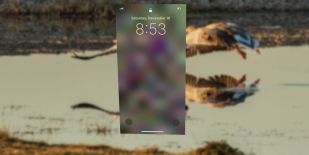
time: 8:53
